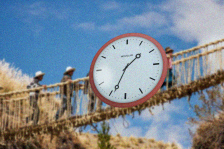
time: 1:34
